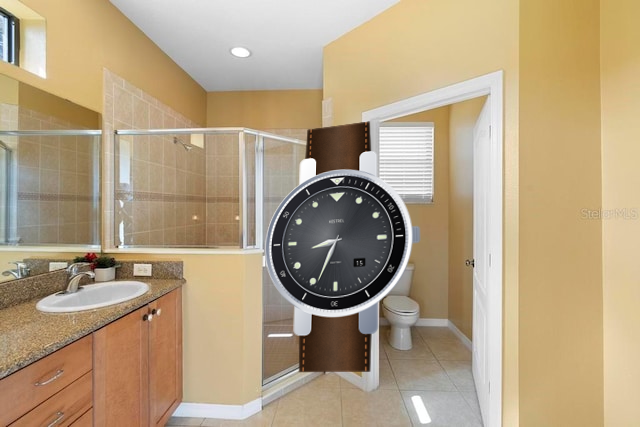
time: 8:34
